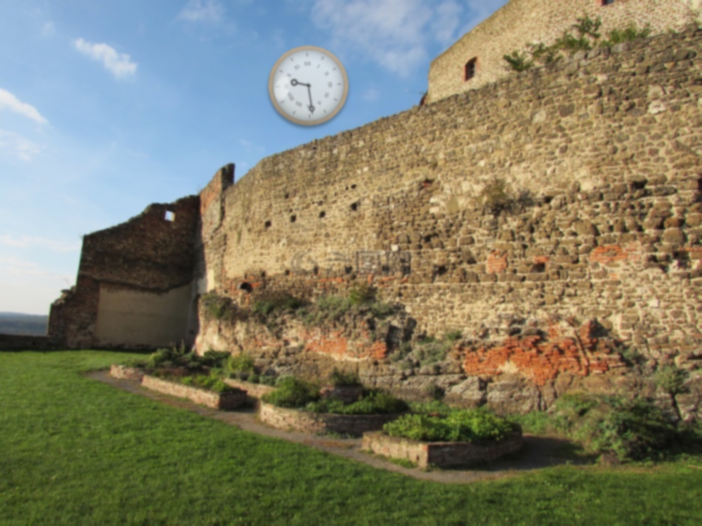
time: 9:29
